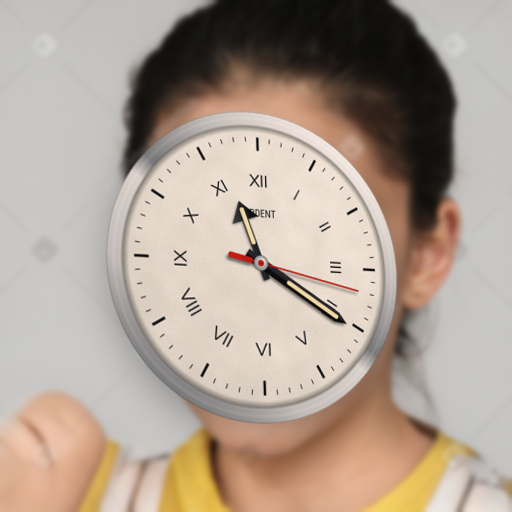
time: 11:20:17
